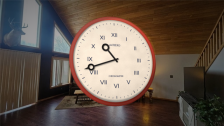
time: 10:42
